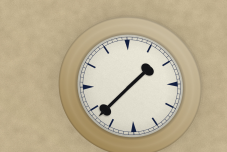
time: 1:38
